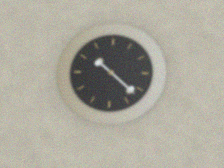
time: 10:22
